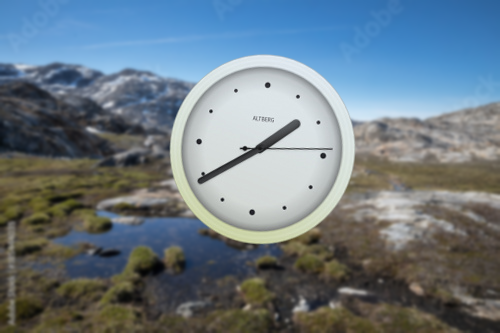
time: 1:39:14
